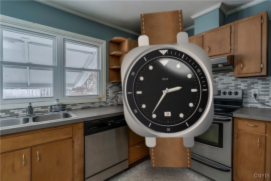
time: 2:36
